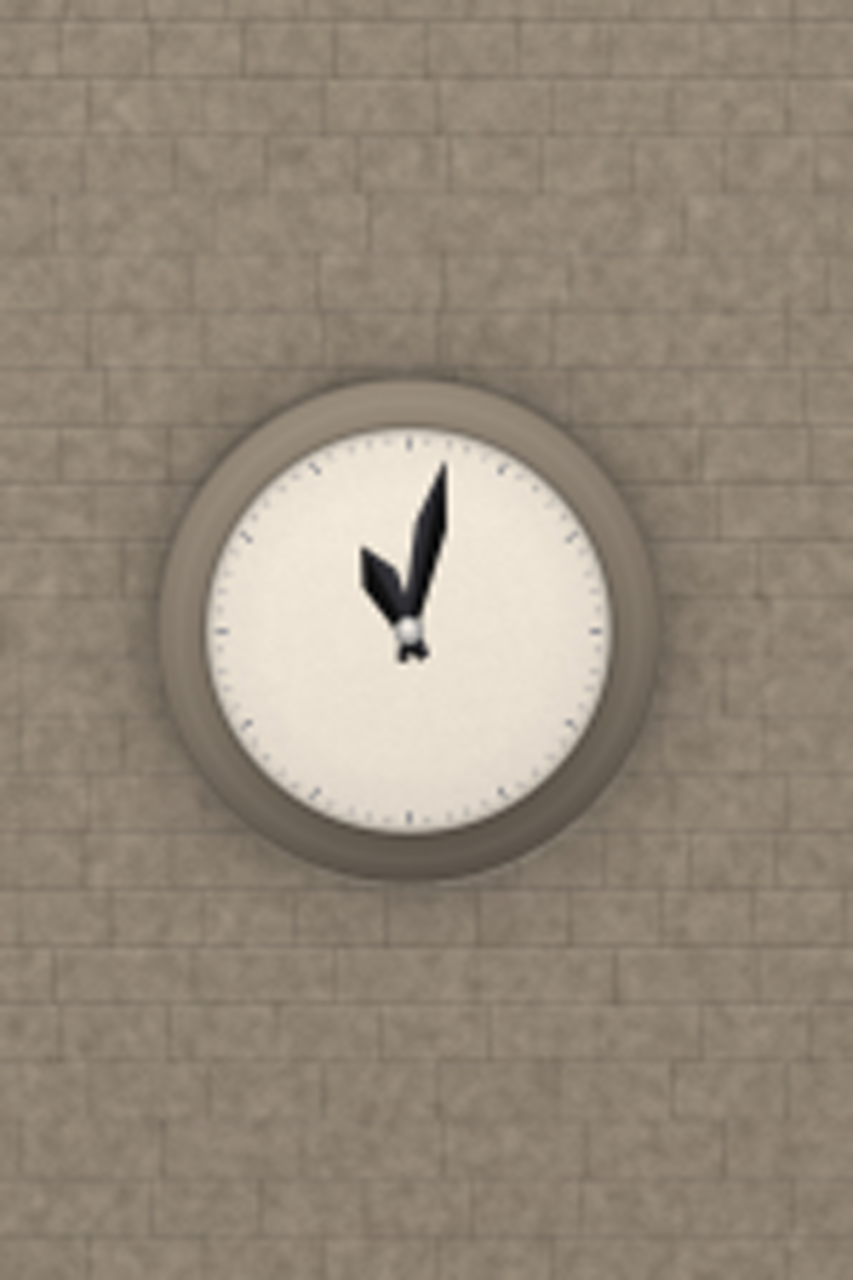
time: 11:02
